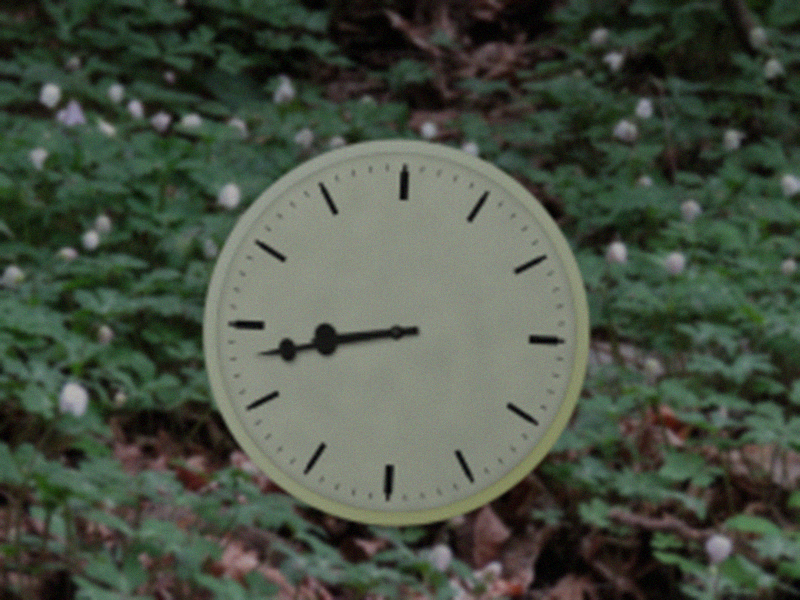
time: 8:43
